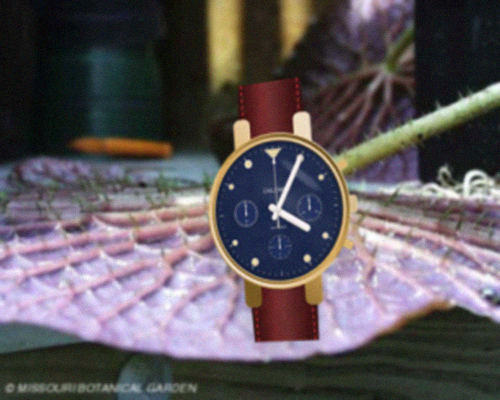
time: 4:05
